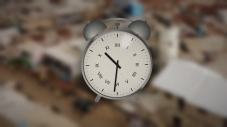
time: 10:31
